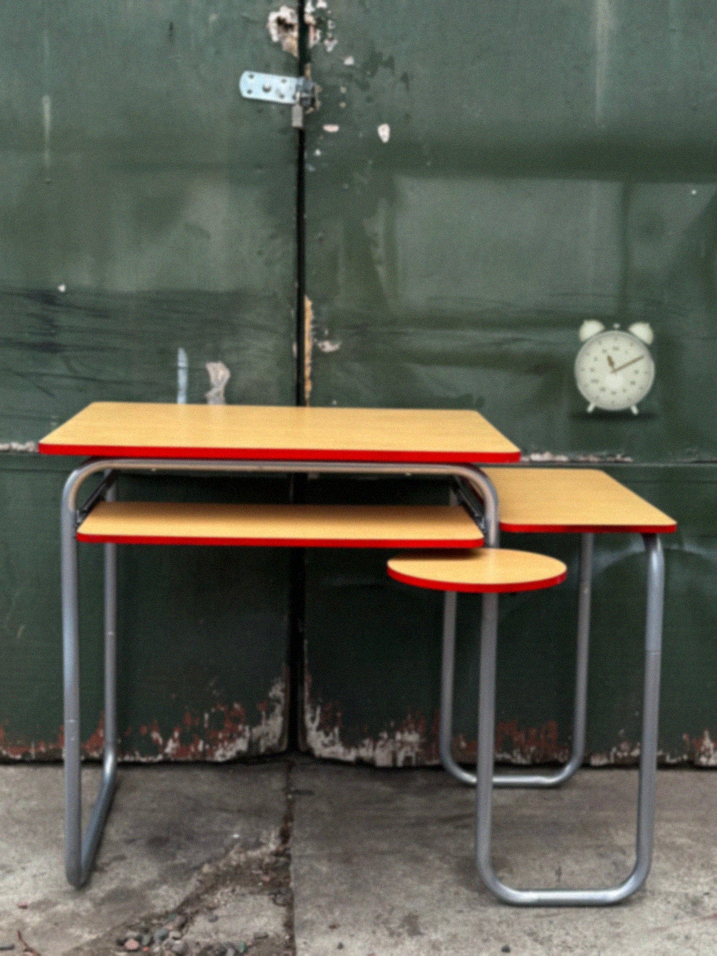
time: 11:10
